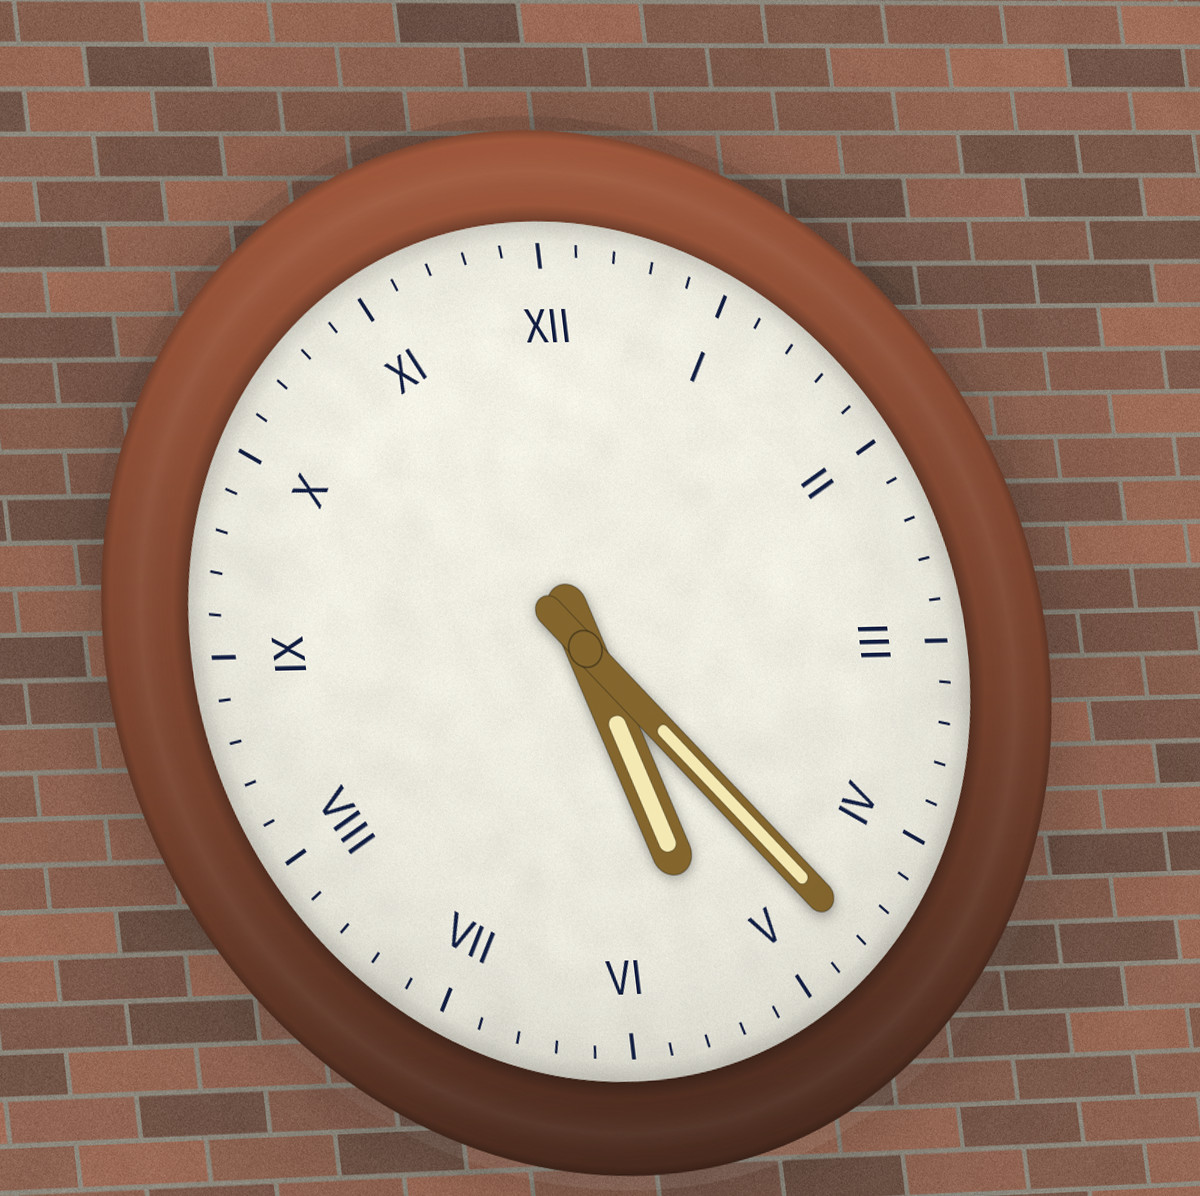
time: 5:23
